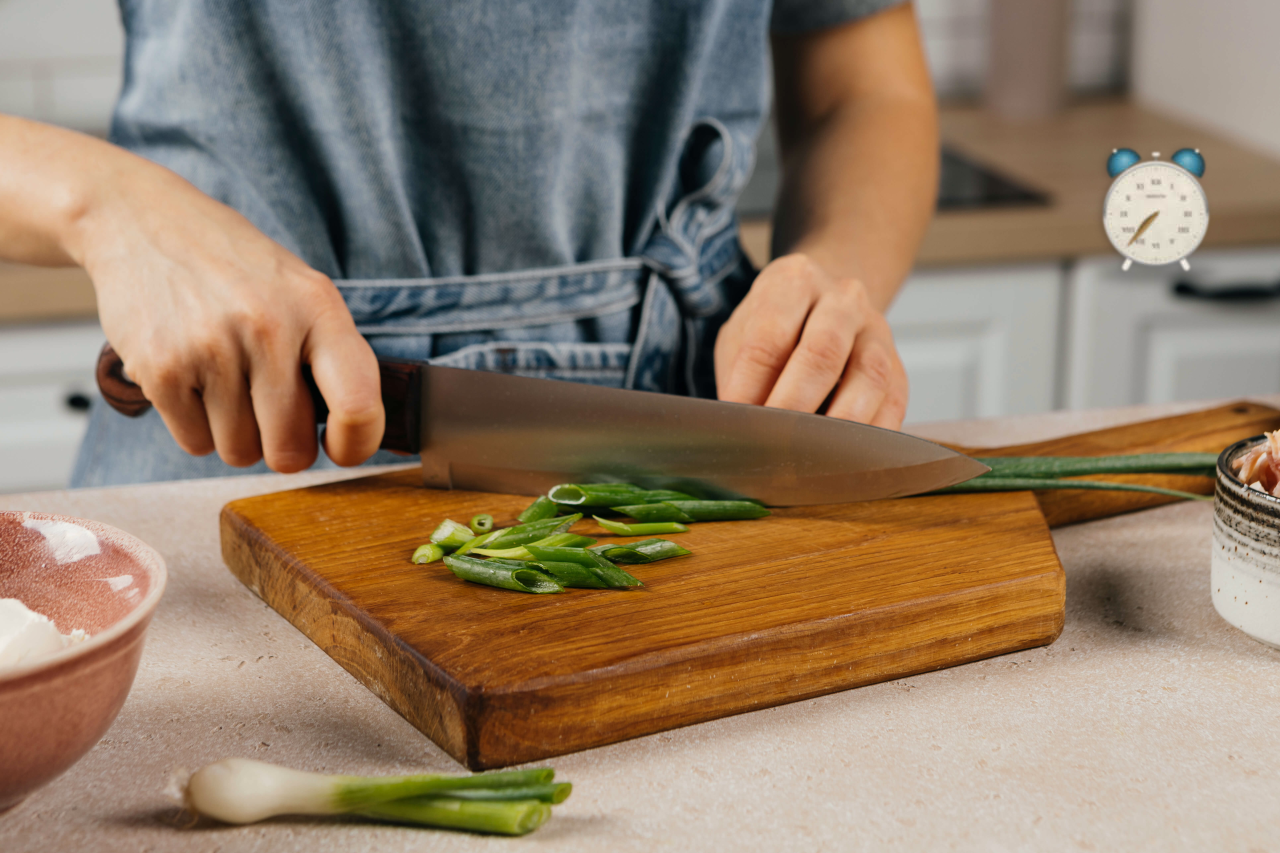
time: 7:37
